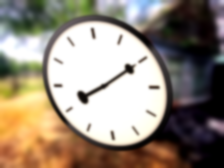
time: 8:10
